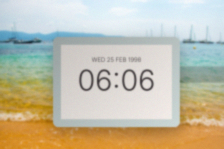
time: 6:06
